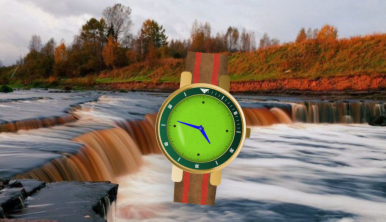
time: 4:47
